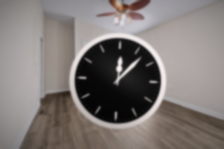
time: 12:07
